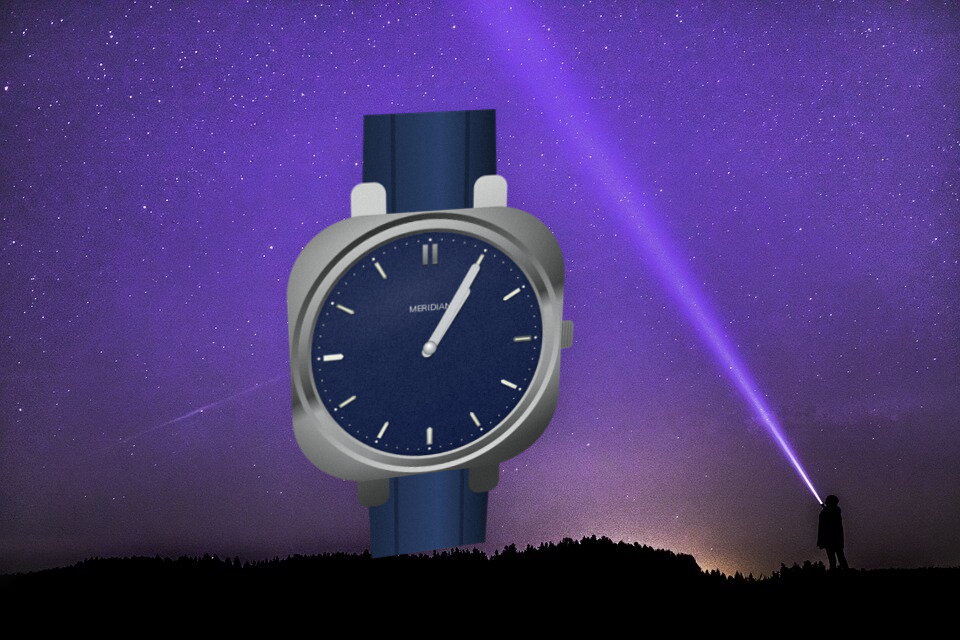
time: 1:05
